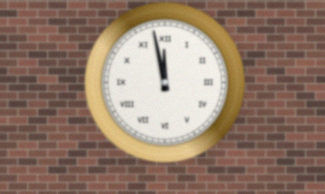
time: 11:58
